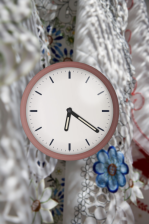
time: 6:21
